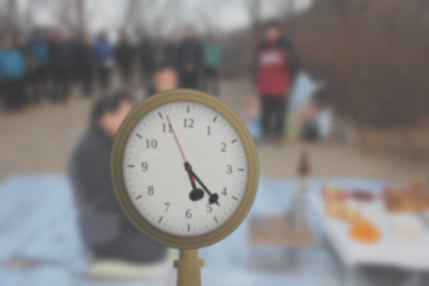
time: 5:22:56
